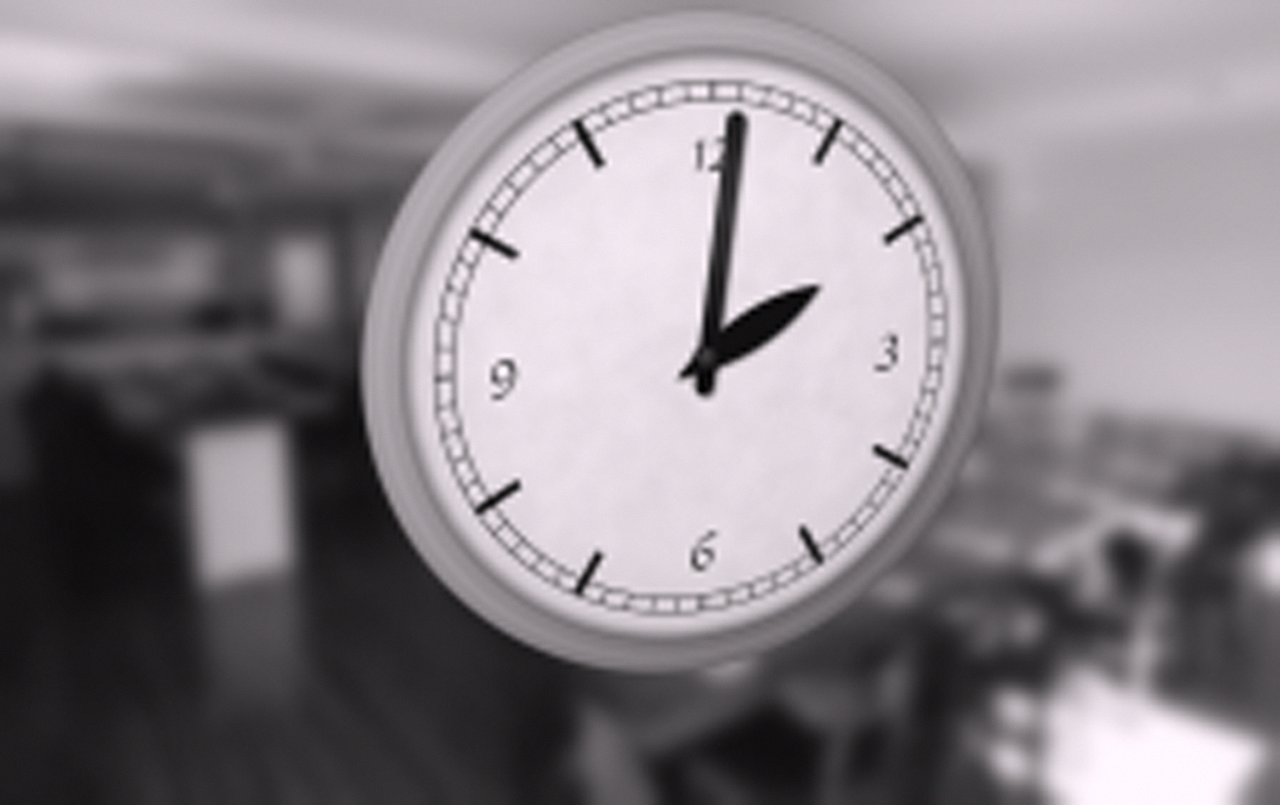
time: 2:01
